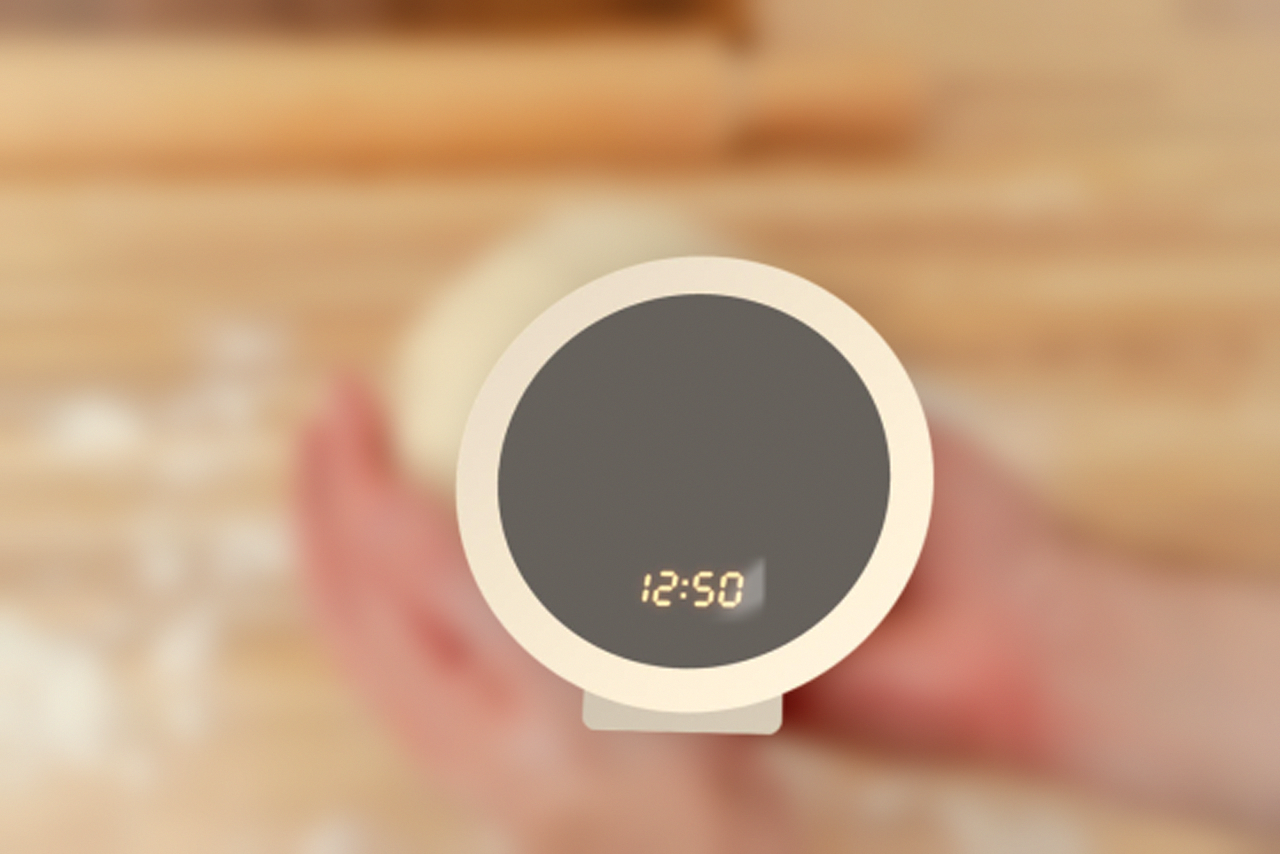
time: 12:50
